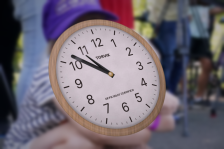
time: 10:52
